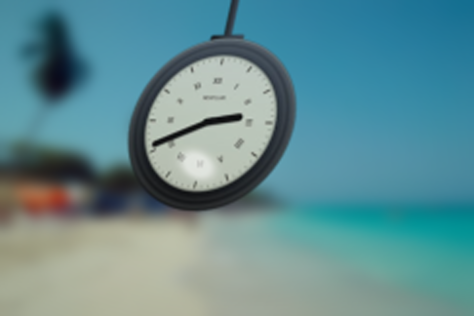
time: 2:41
